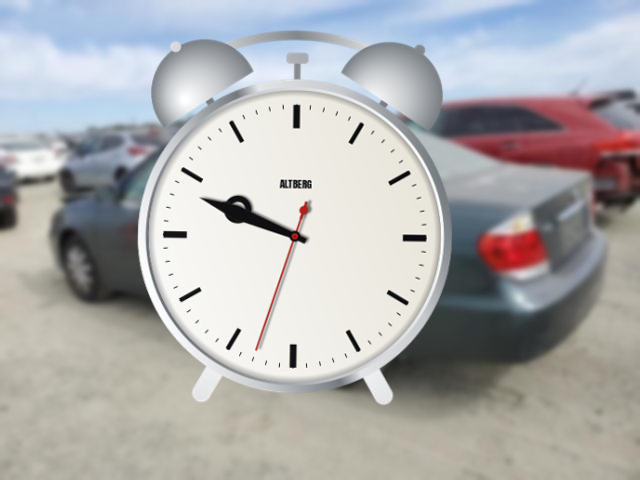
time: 9:48:33
